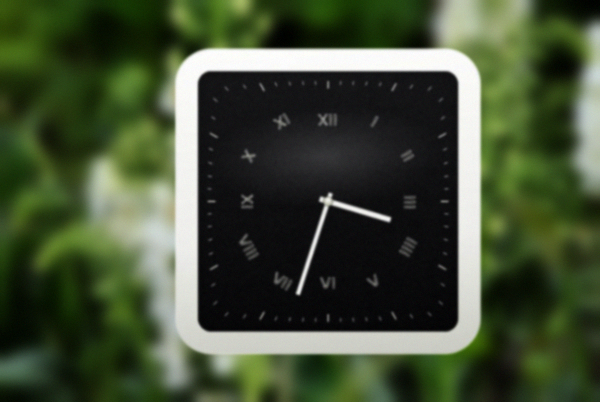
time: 3:33
